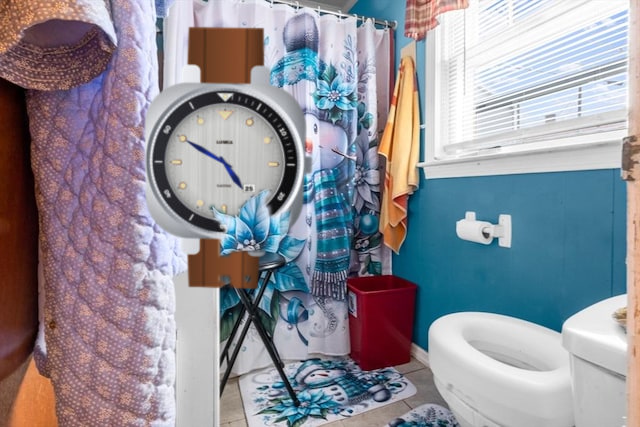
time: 4:50
